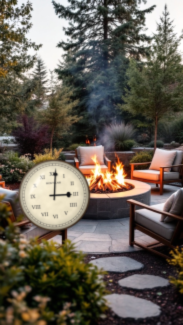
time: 3:01
